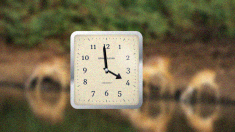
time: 3:59
